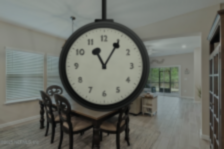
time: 11:05
